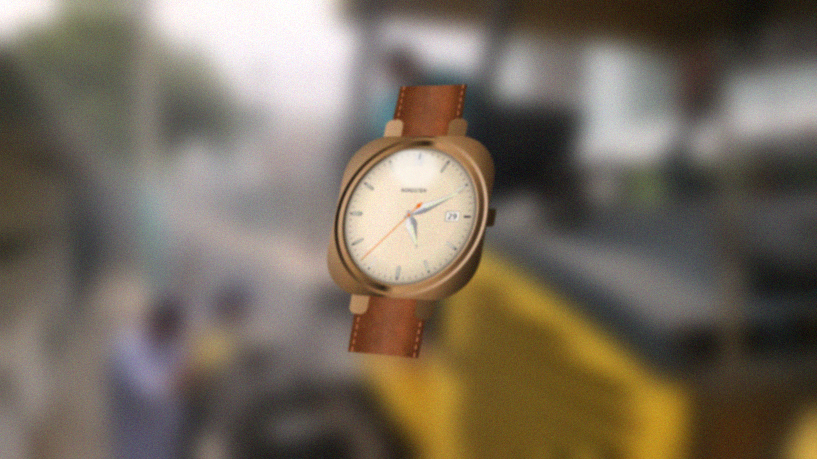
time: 5:10:37
